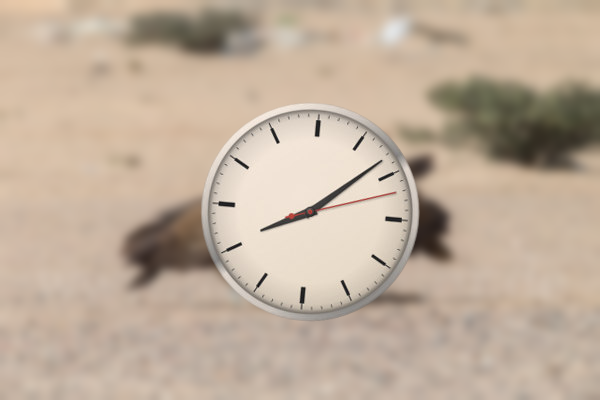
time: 8:08:12
